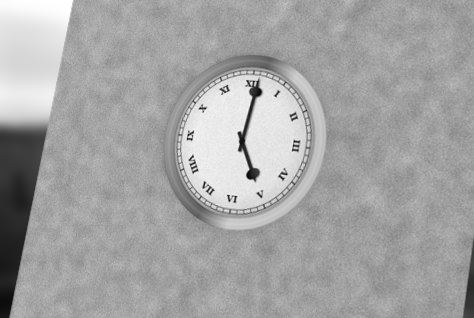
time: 5:01
